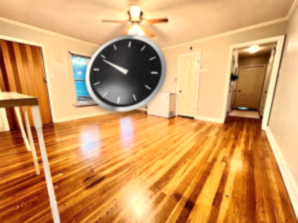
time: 9:49
